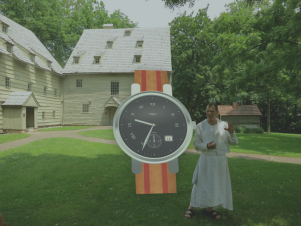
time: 9:34
